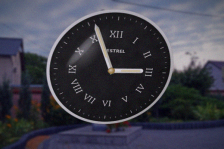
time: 2:56
